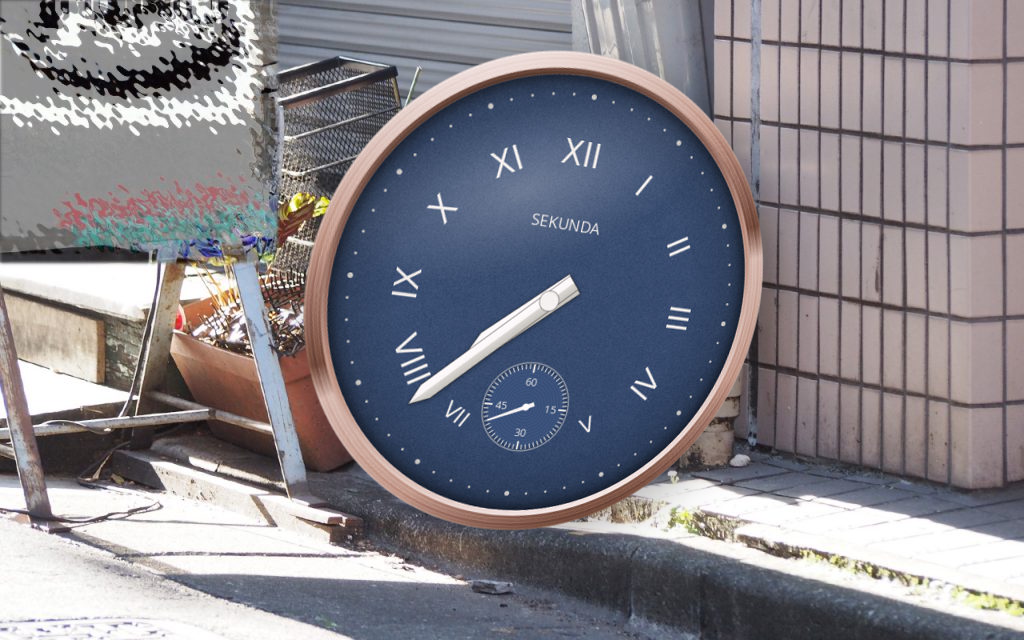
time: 7:37:41
